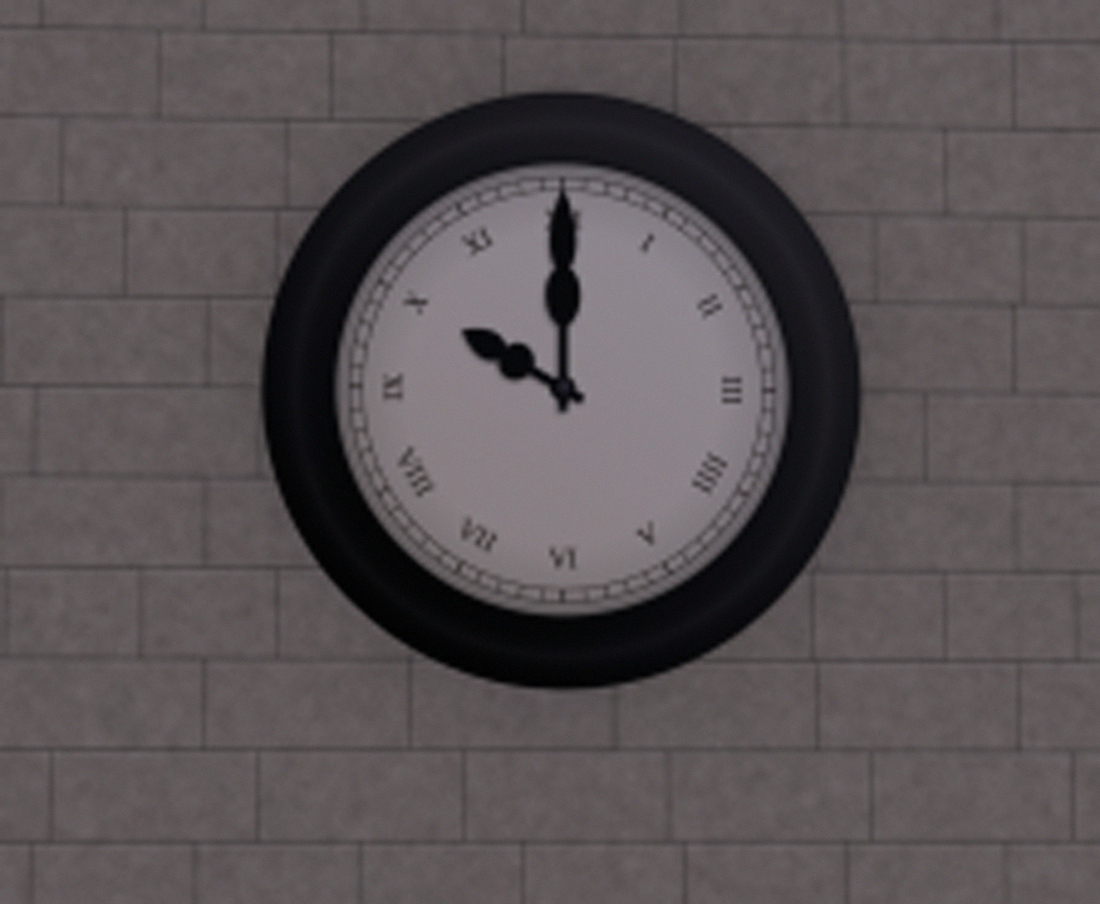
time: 10:00
